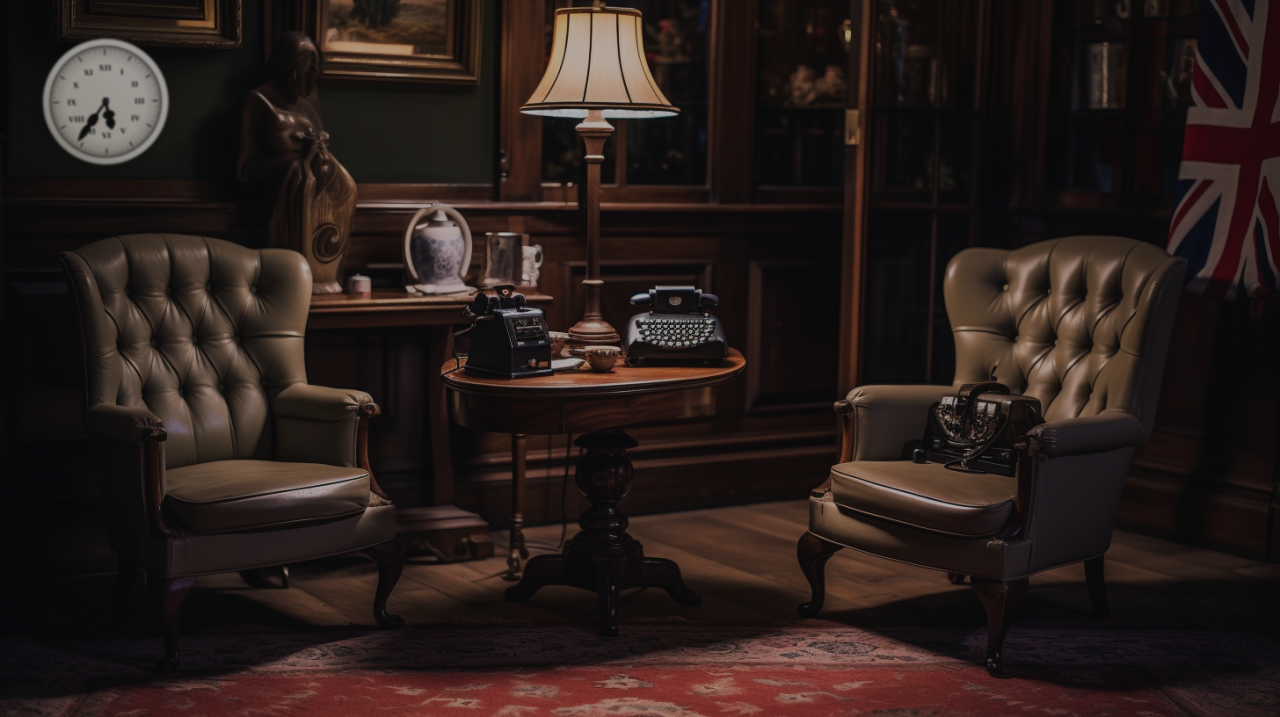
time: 5:36
